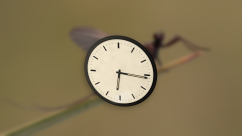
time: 6:16
